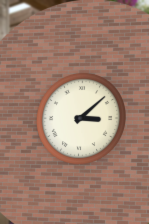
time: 3:08
